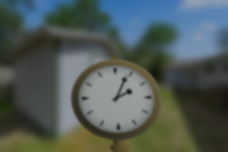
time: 2:04
